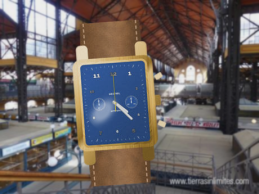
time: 4:23
